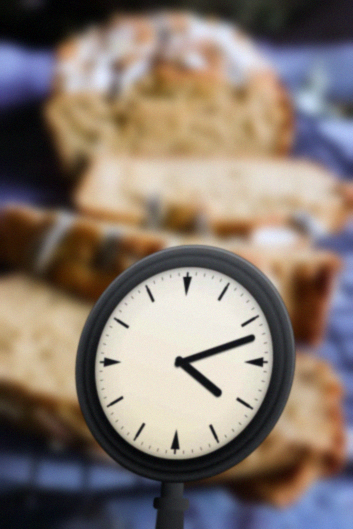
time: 4:12
